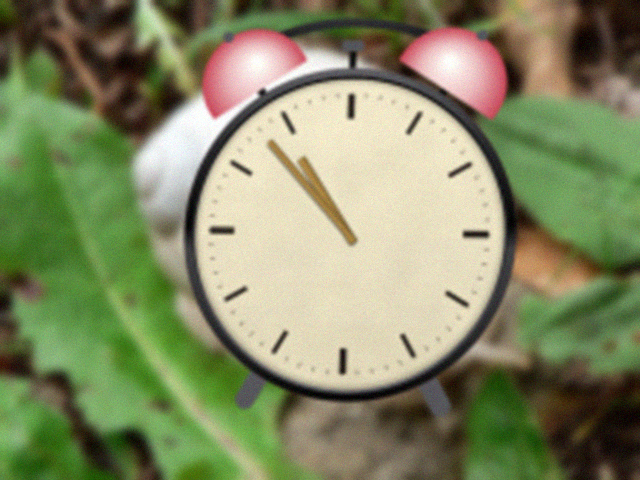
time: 10:53
